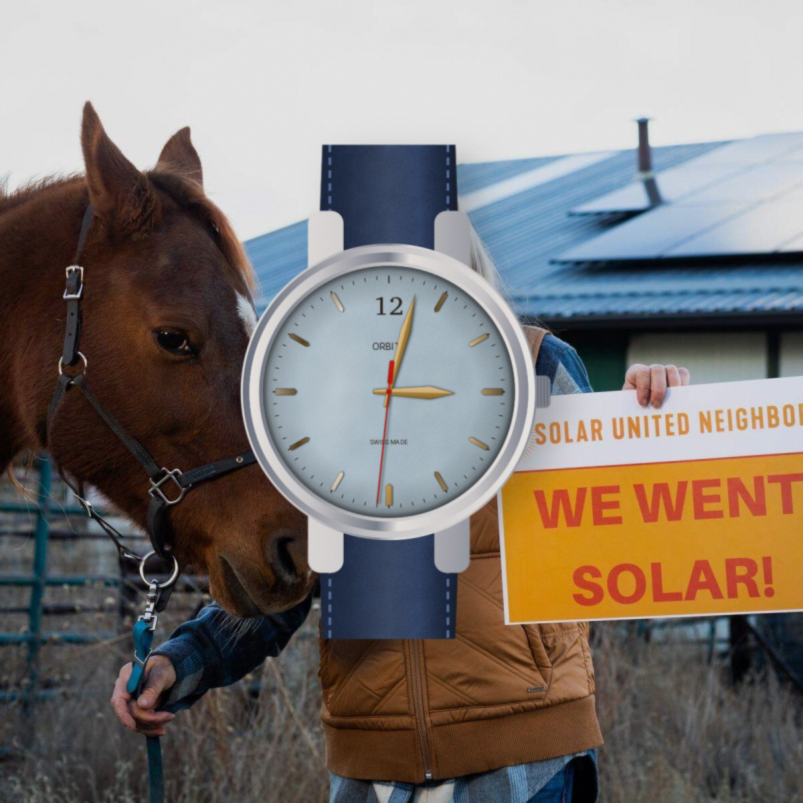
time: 3:02:31
